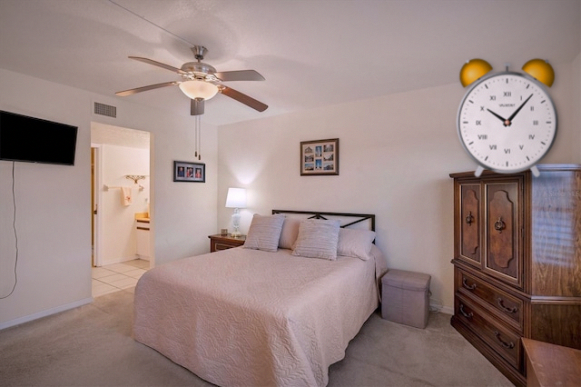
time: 10:07
